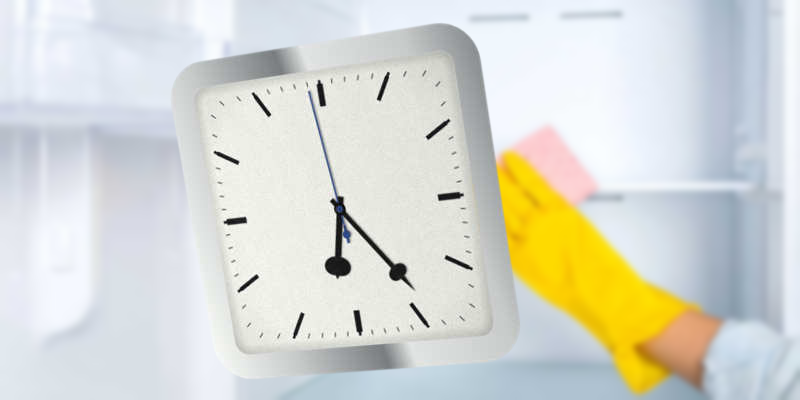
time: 6:23:59
